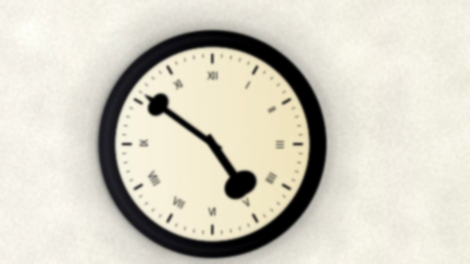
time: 4:51
